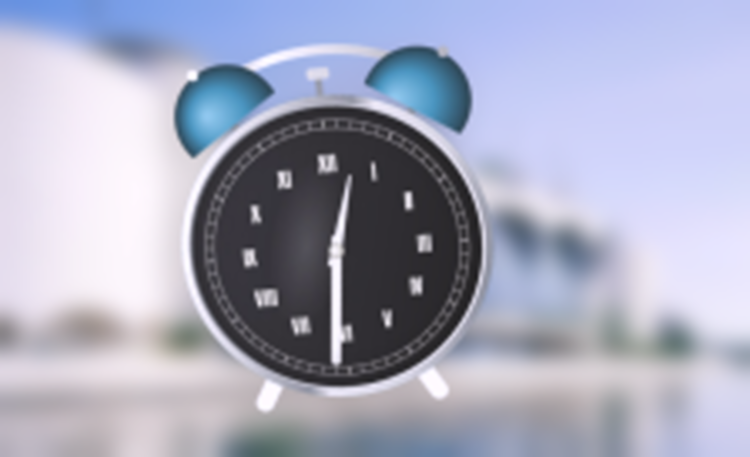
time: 12:31
